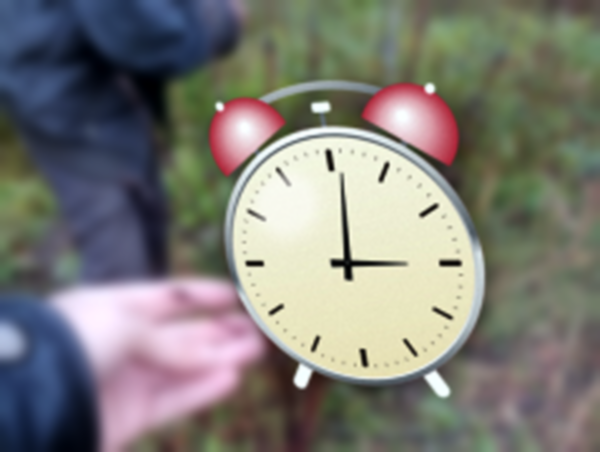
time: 3:01
